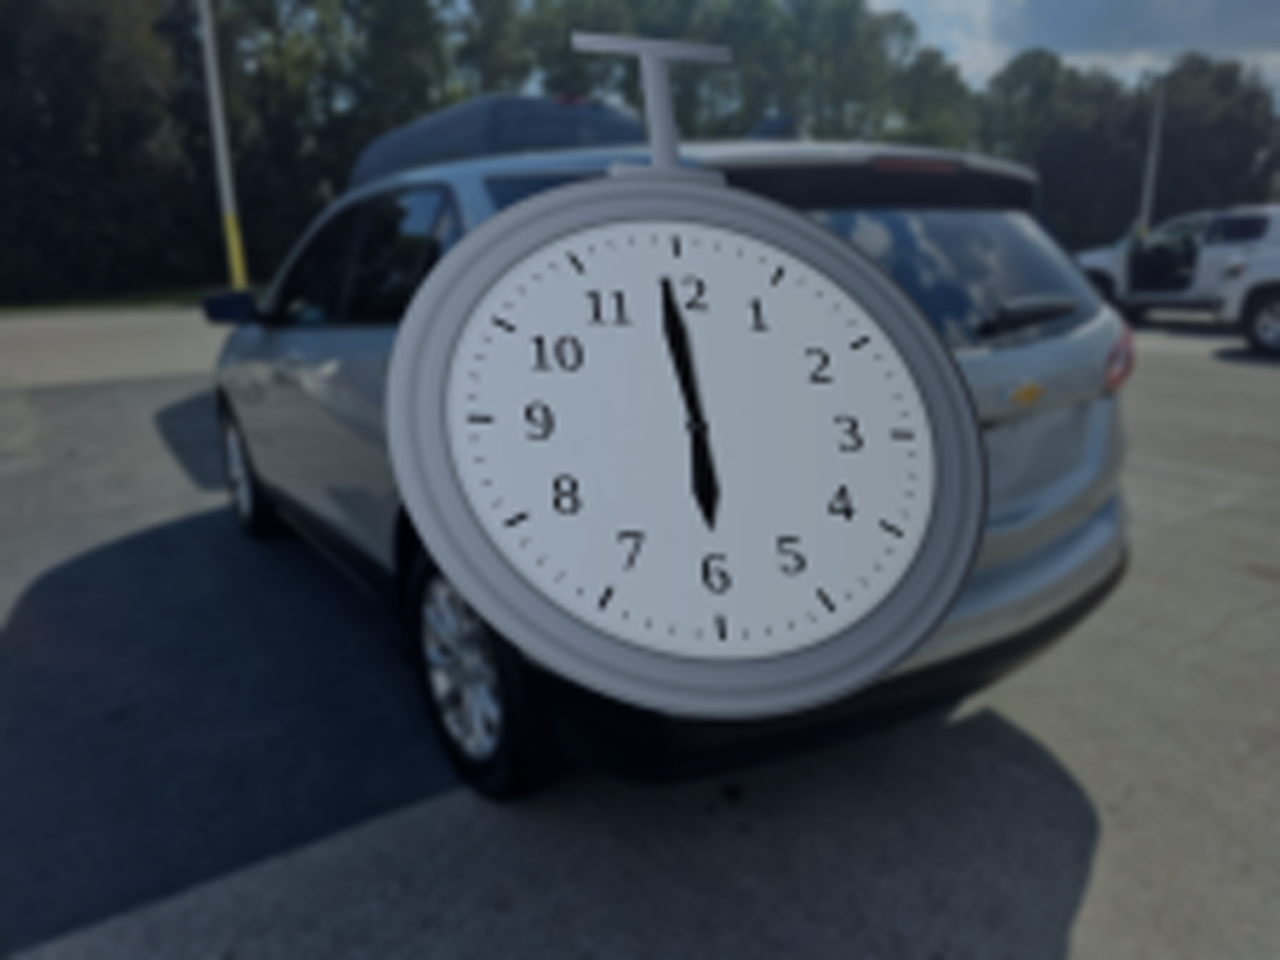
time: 5:59
